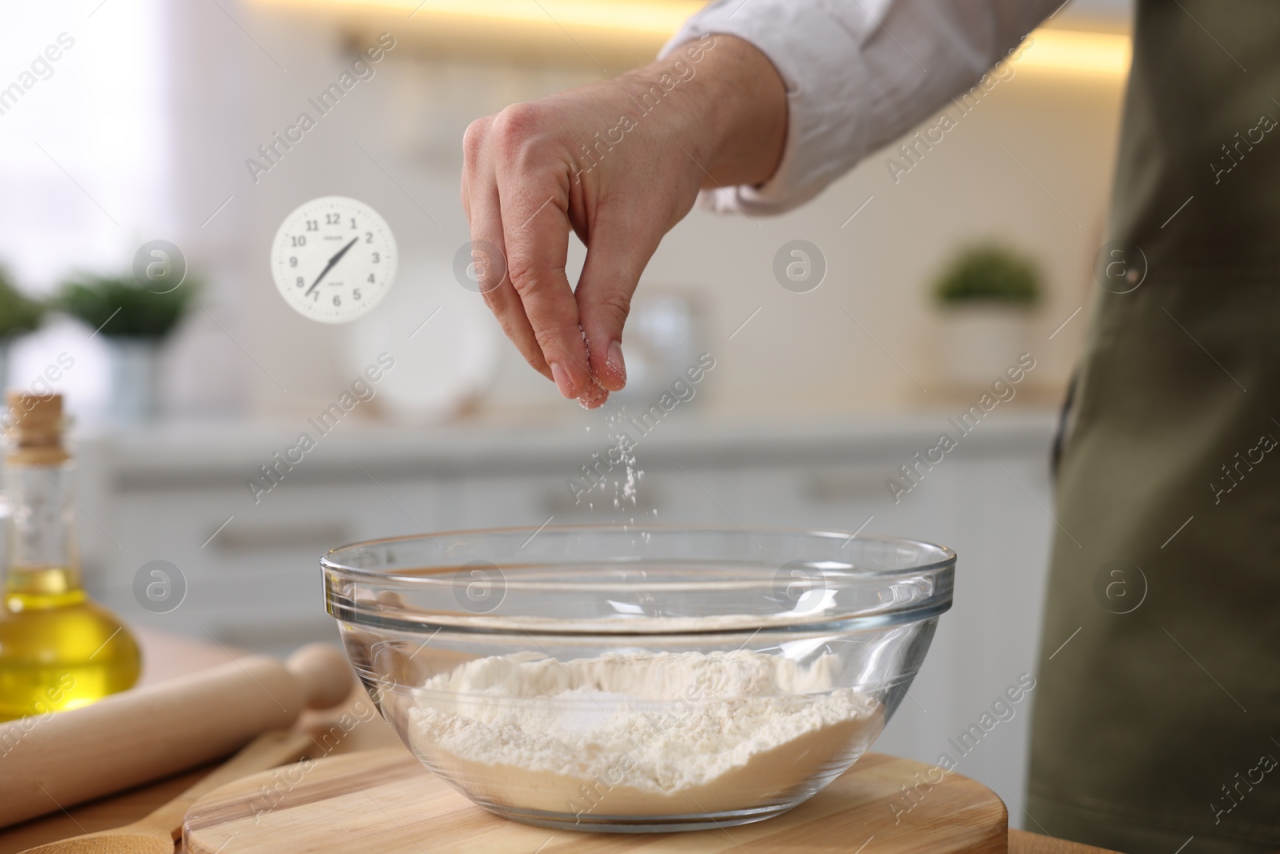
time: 1:37
